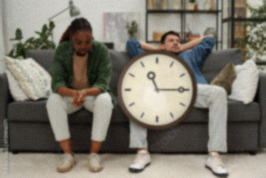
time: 11:15
